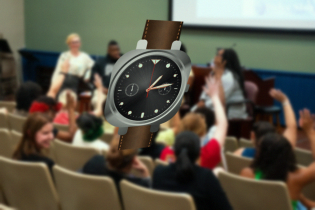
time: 1:13
